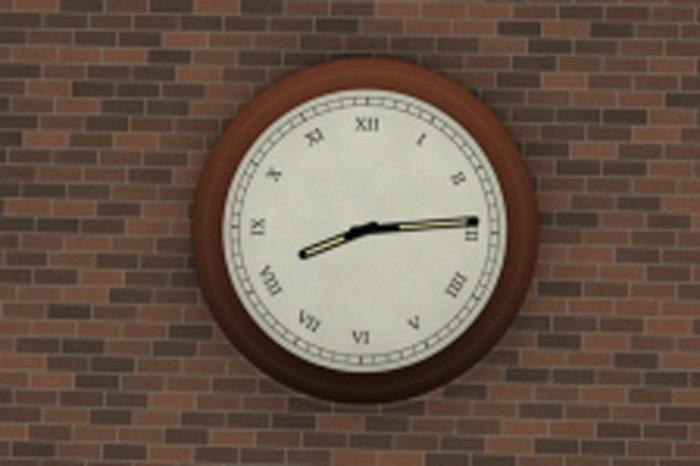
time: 8:14
